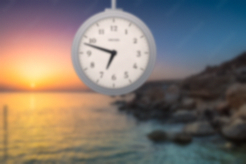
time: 6:48
